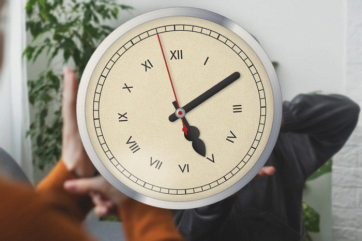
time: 5:09:58
